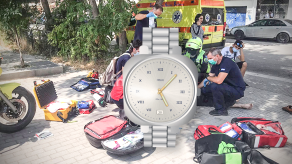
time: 5:07
